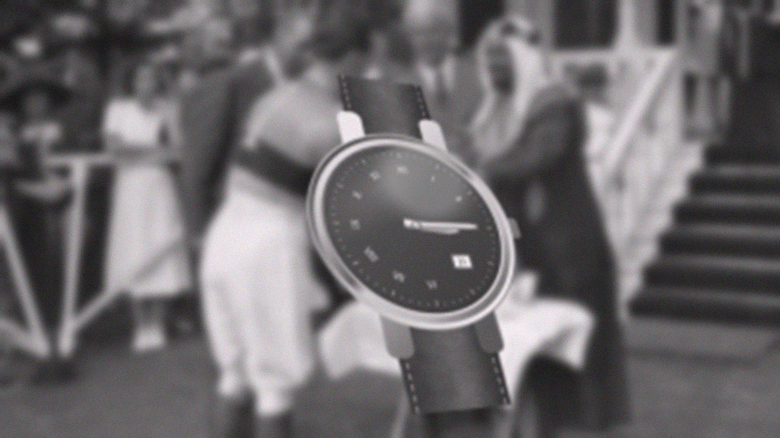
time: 3:15
